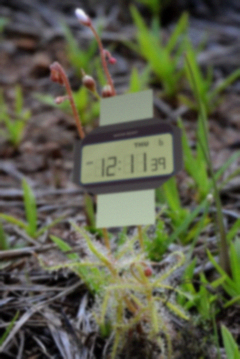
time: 12:11:39
